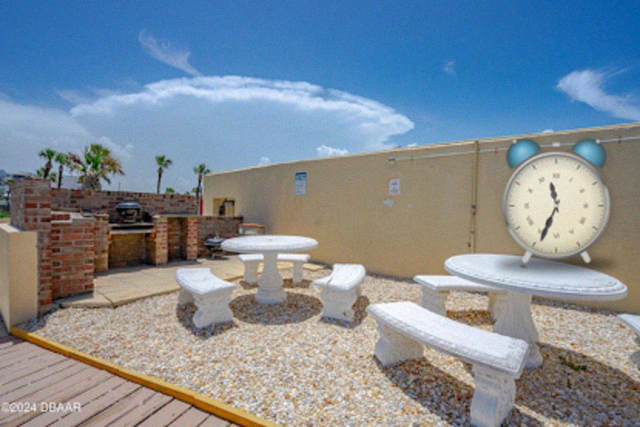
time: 11:34
